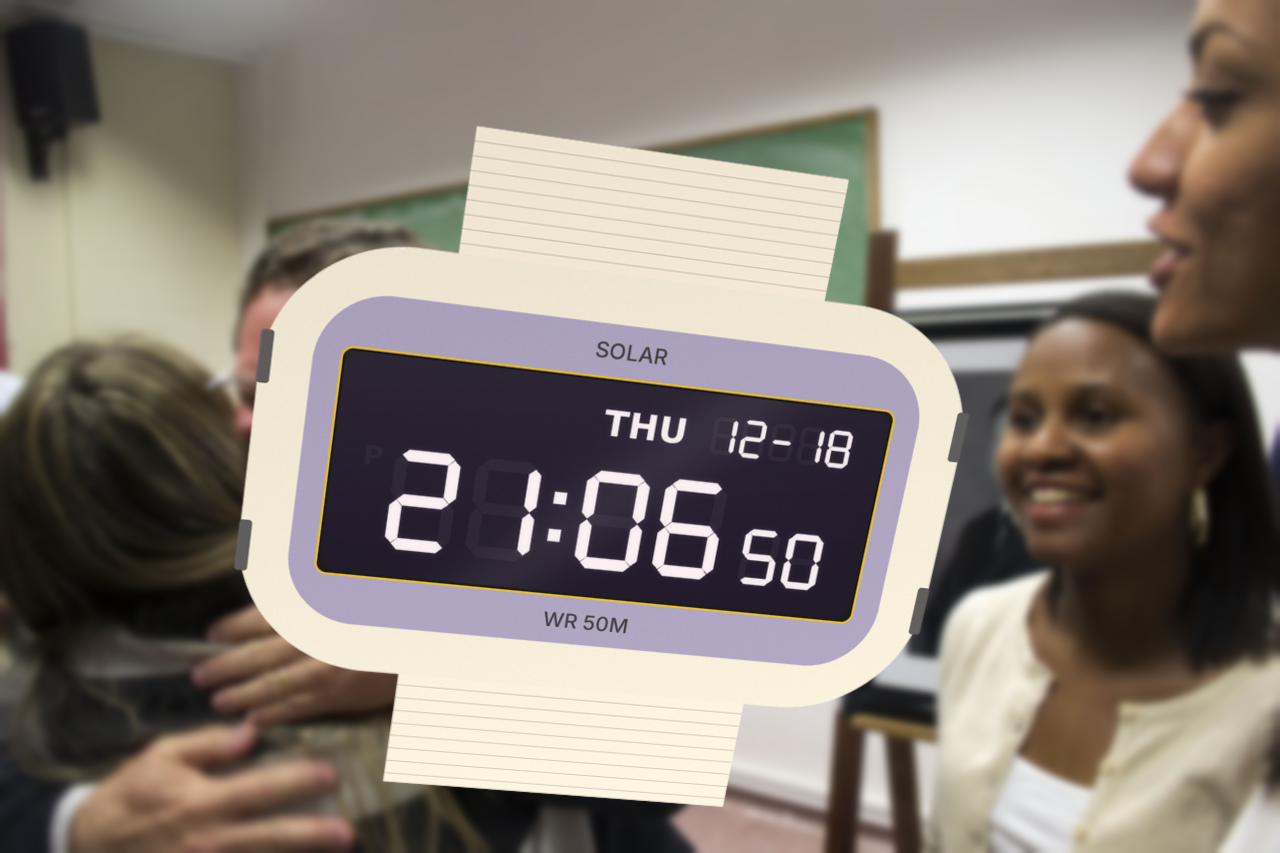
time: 21:06:50
